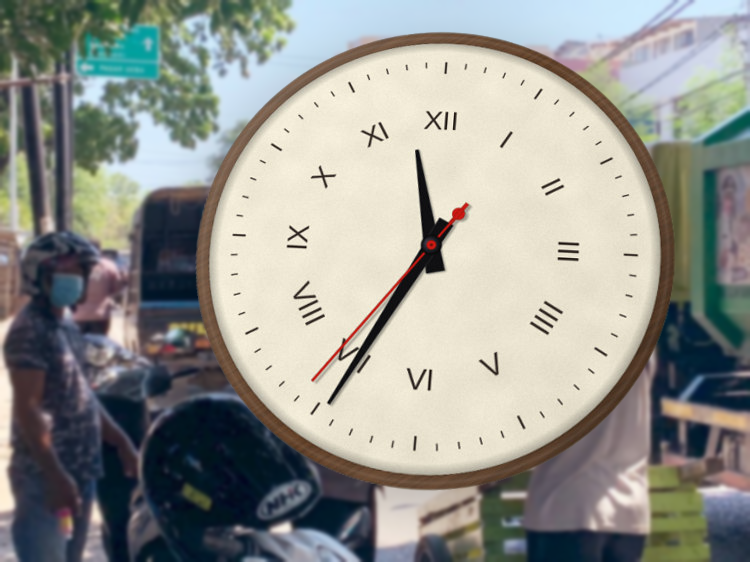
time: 11:34:36
